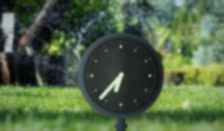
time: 6:37
